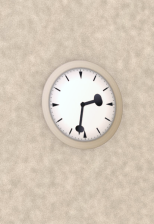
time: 2:32
